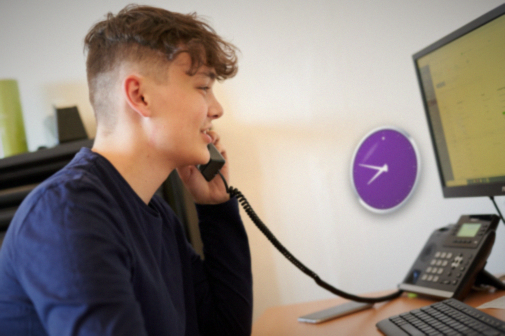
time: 7:47
